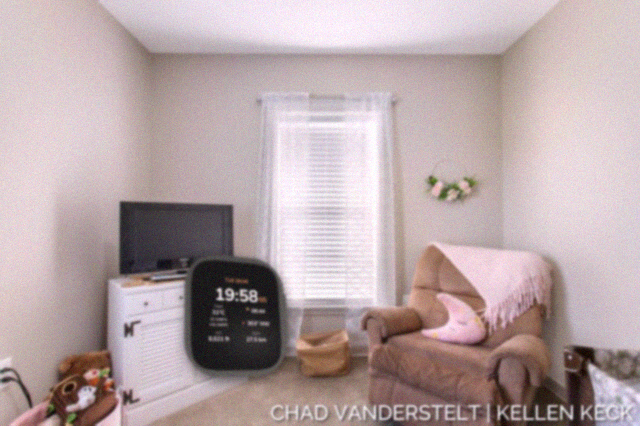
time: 19:58
